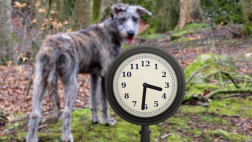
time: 3:31
